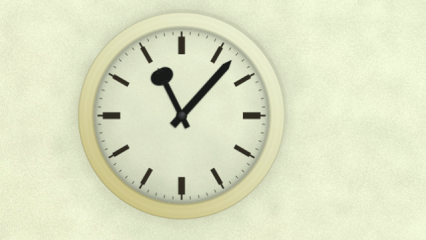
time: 11:07
